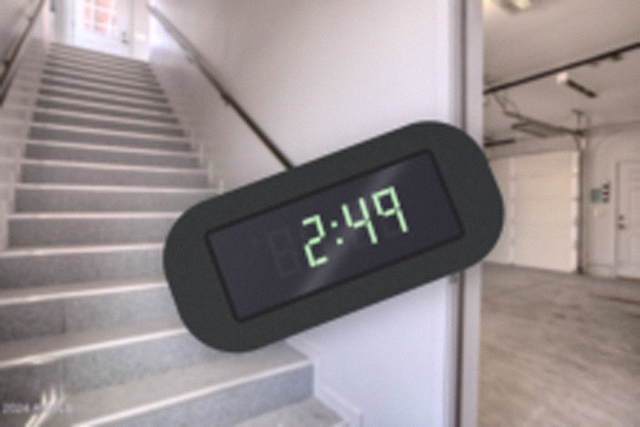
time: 2:49
